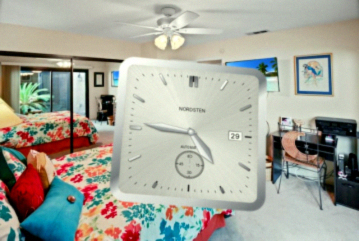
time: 4:46
